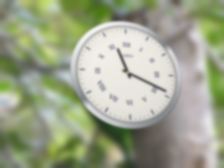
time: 11:19
